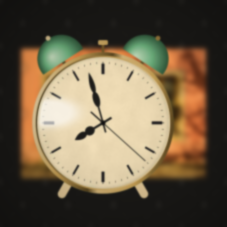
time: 7:57:22
